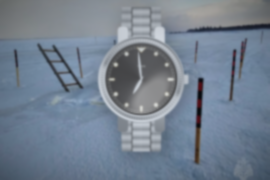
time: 6:59
